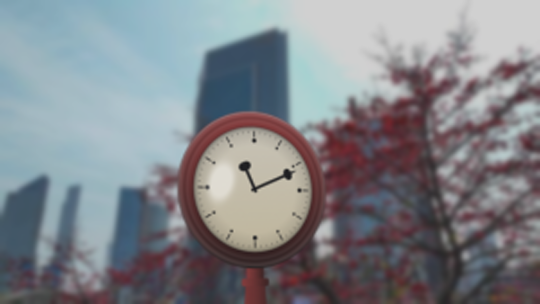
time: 11:11
